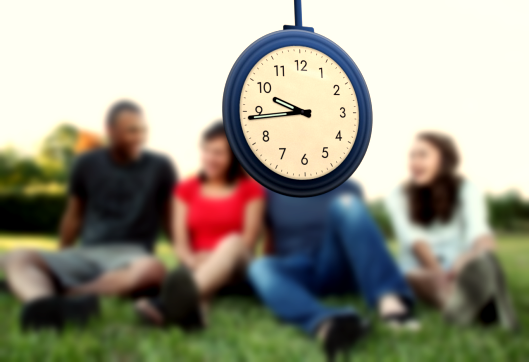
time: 9:44
